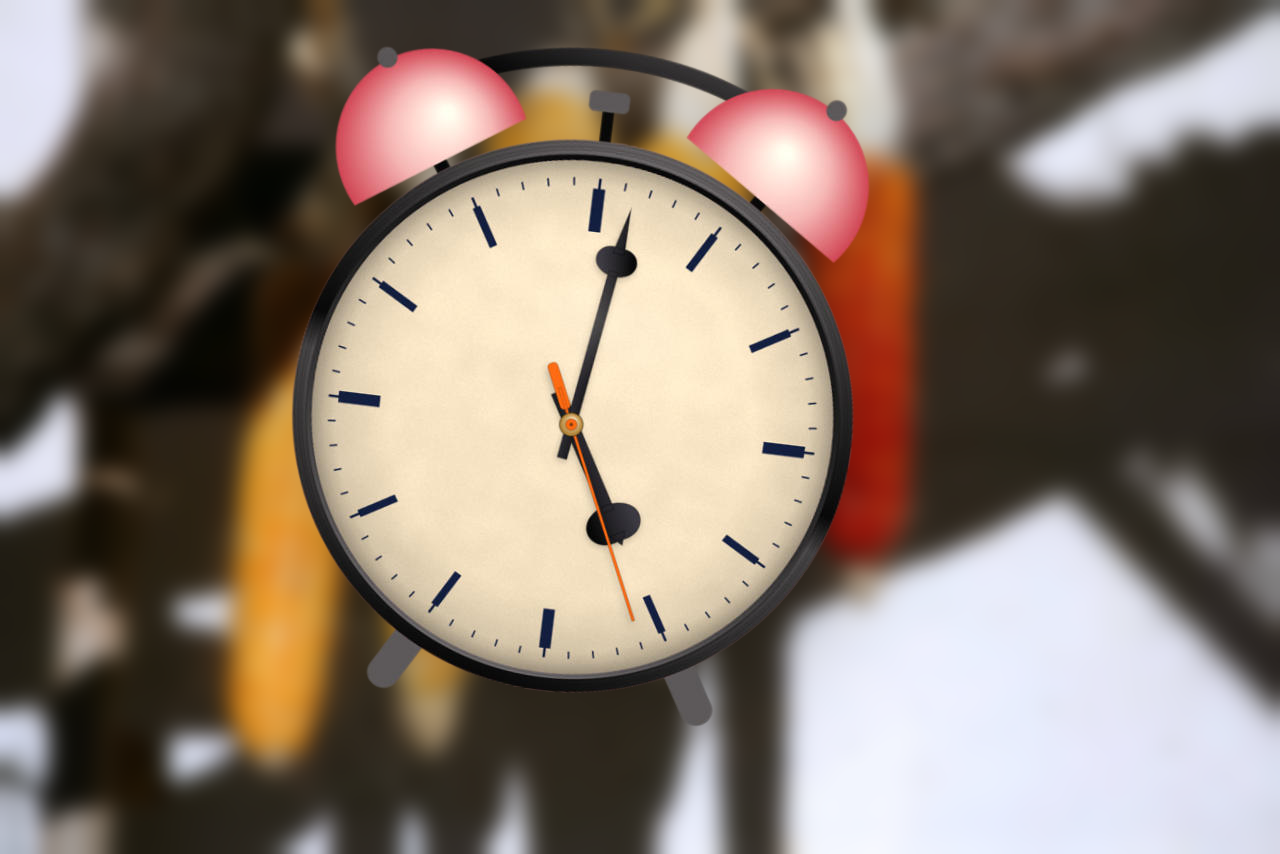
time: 5:01:26
